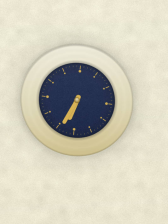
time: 6:34
